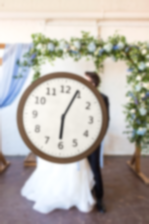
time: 6:04
